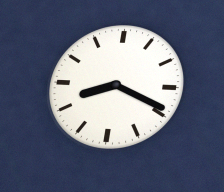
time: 8:19
